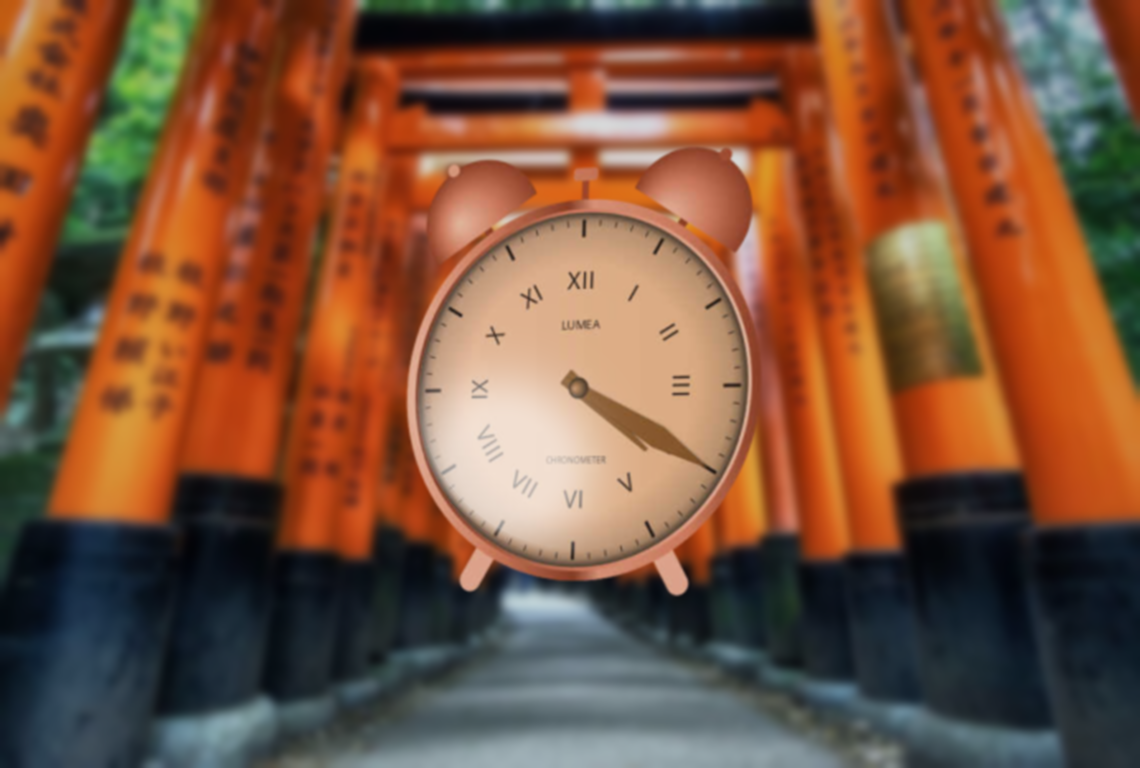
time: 4:20
